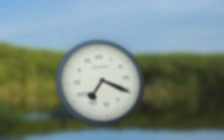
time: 7:20
